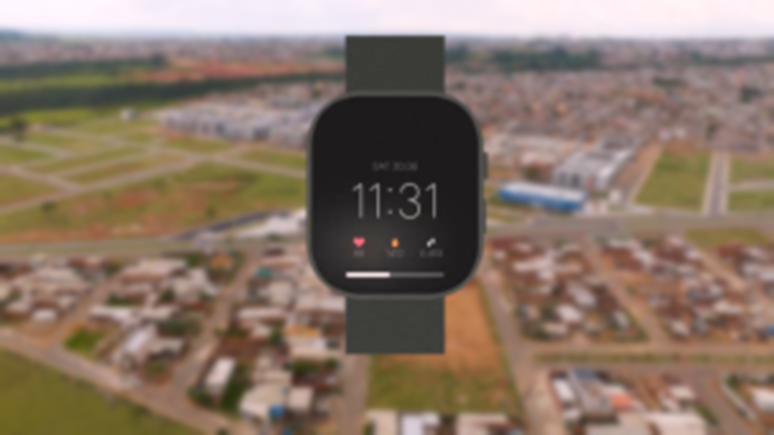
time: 11:31
